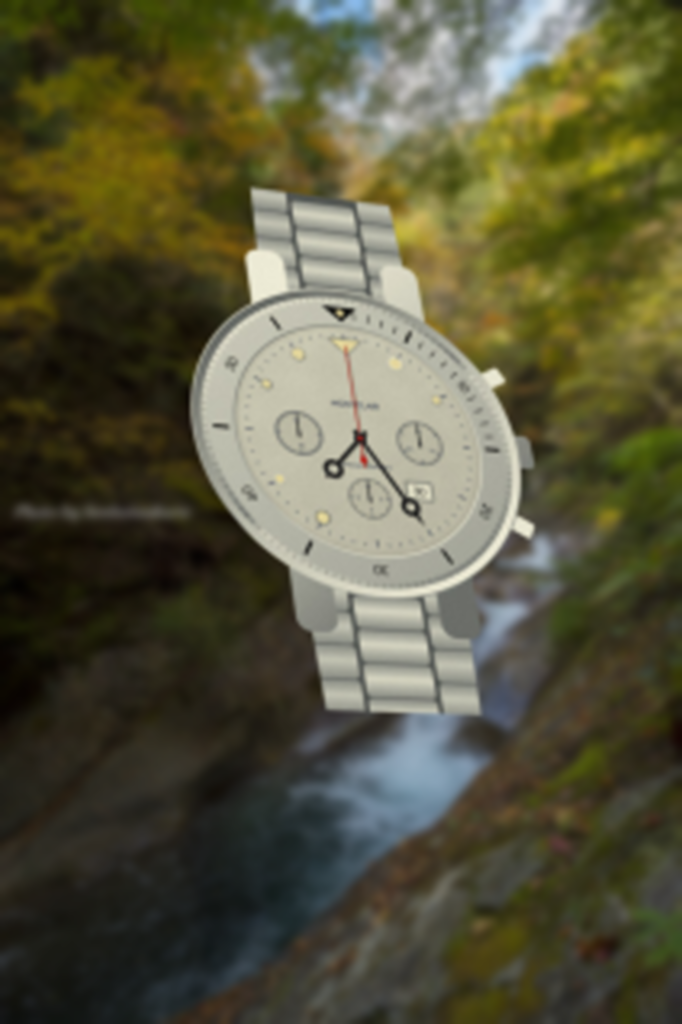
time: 7:25
